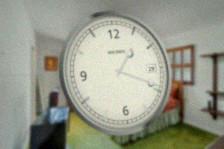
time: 1:19
